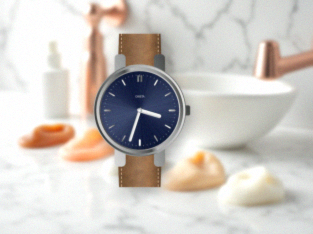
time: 3:33
